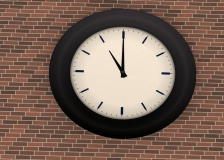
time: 11:00
